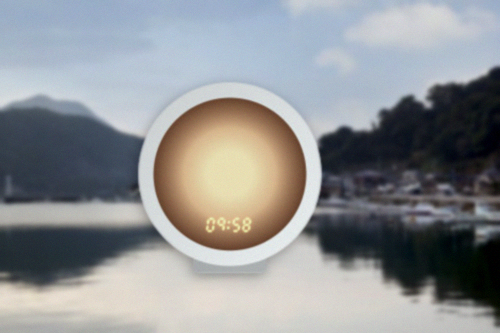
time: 9:58
